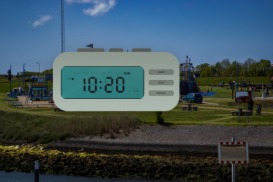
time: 10:20
